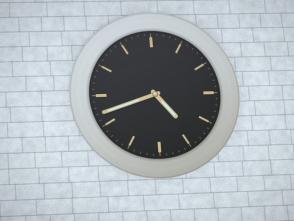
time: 4:42
